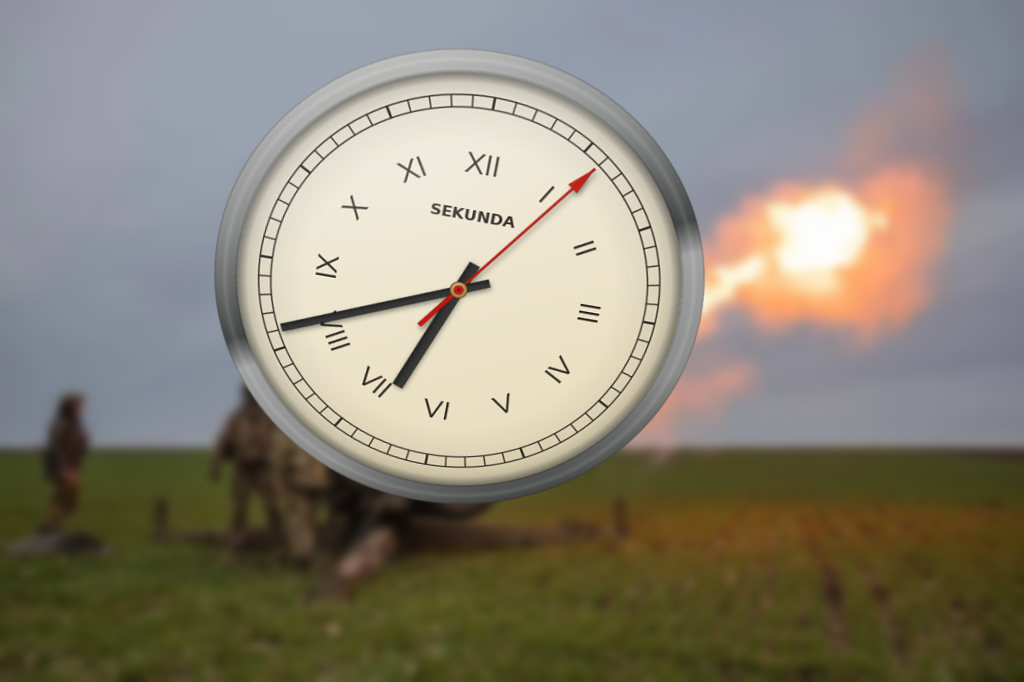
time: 6:41:06
